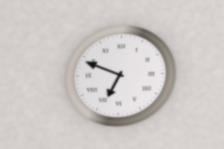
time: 6:49
